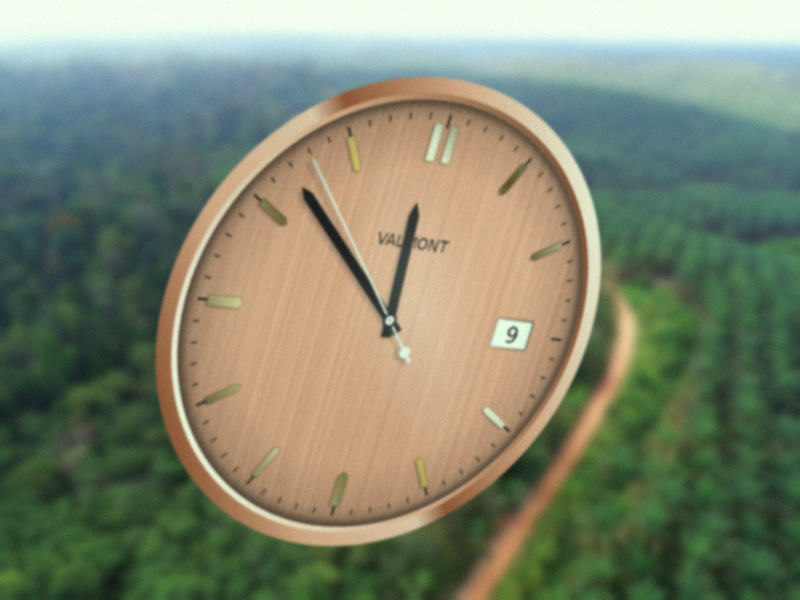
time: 11:51:53
